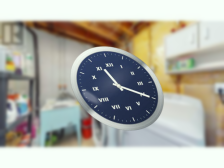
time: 11:20
